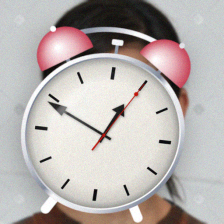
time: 12:49:05
